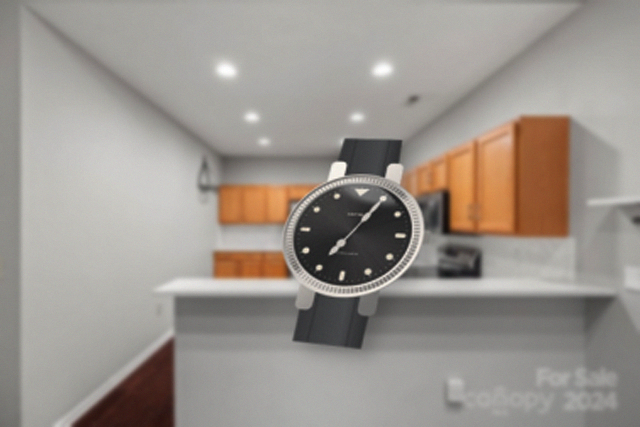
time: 7:05
